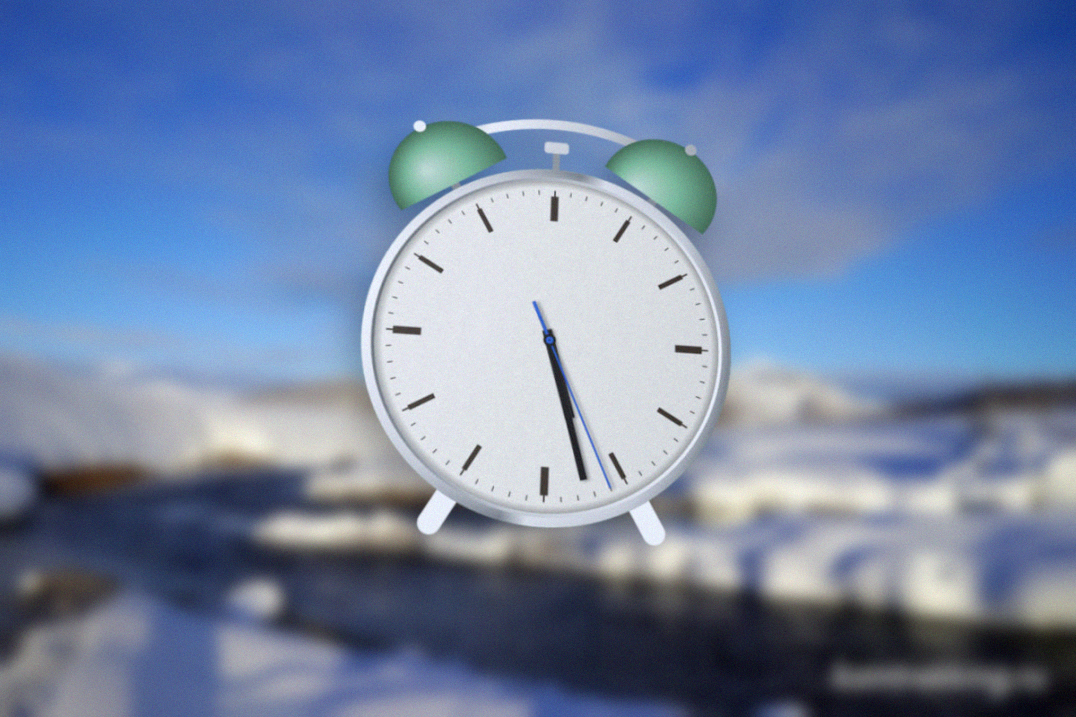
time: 5:27:26
